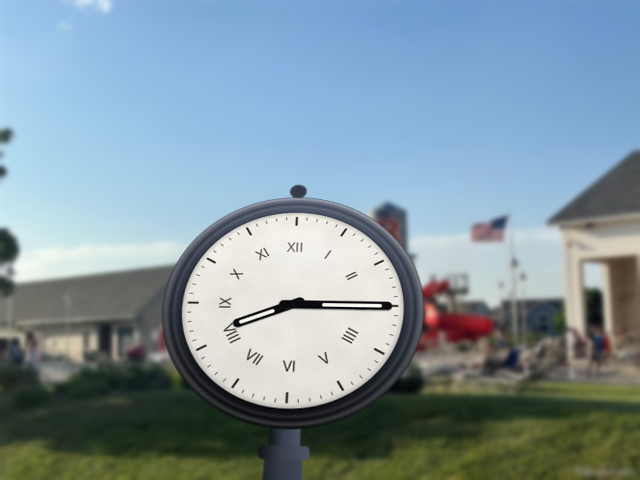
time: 8:15
